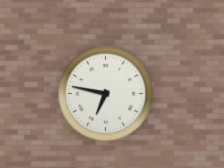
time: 6:47
